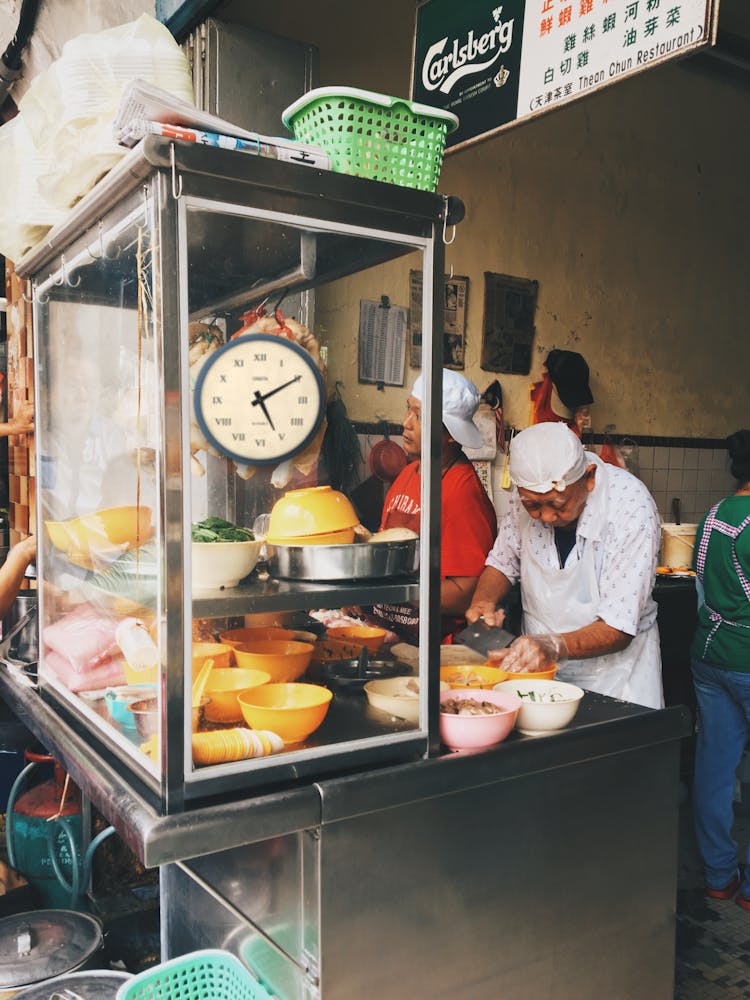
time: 5:10
